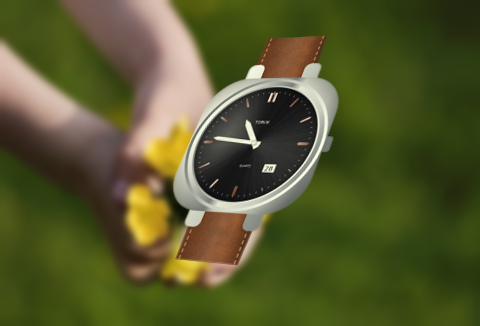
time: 10:46
